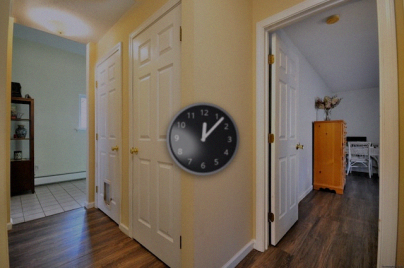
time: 12:07
